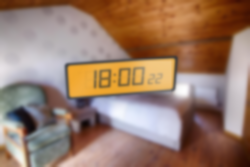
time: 18:00
